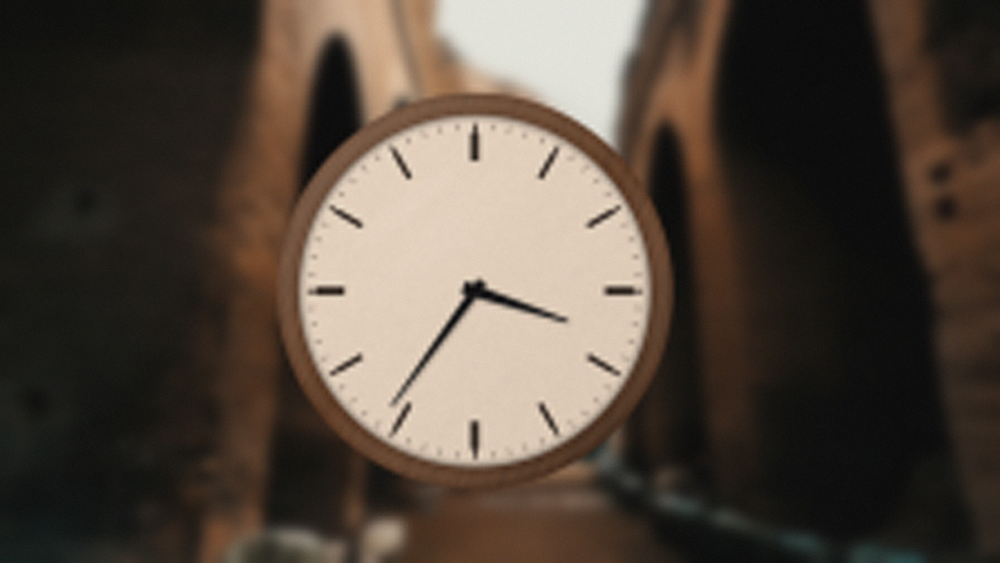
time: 3:36
